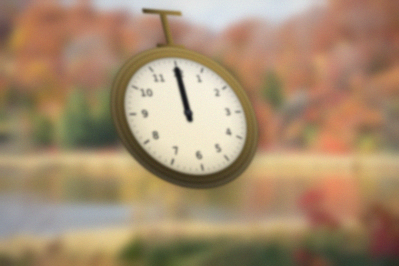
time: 12:00
